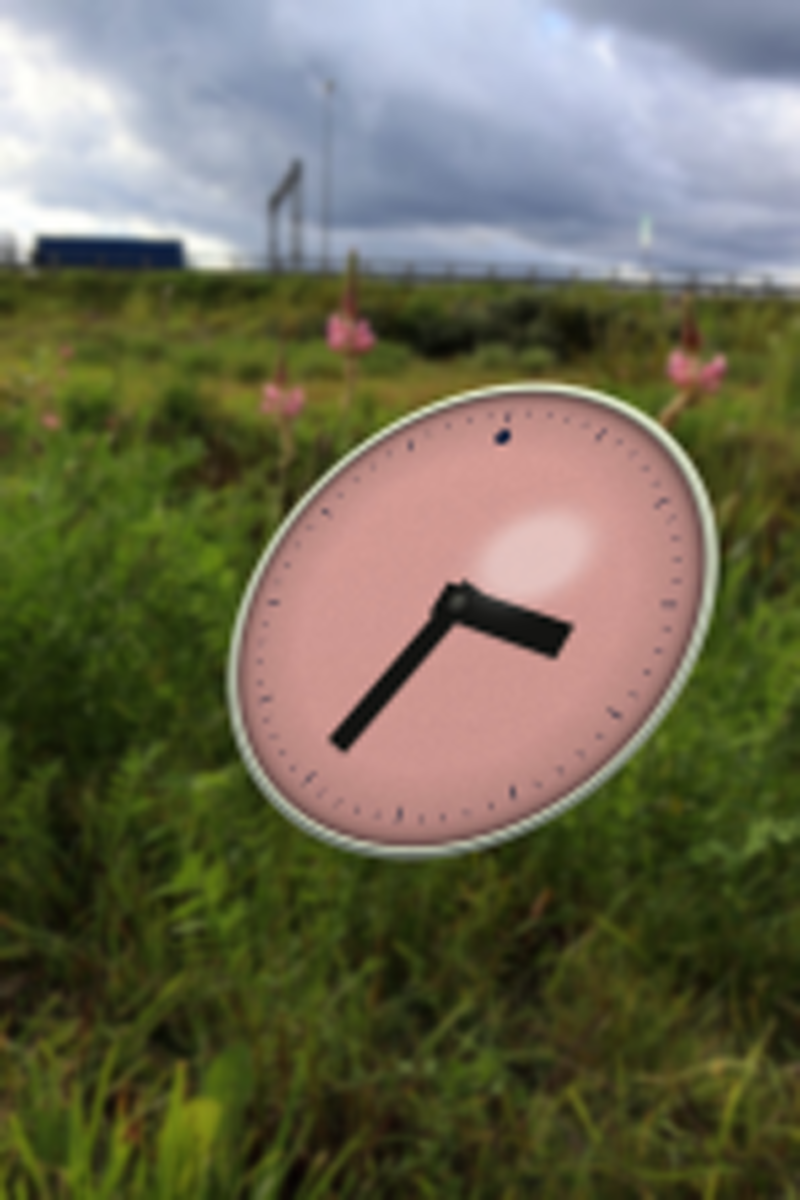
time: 3:35
